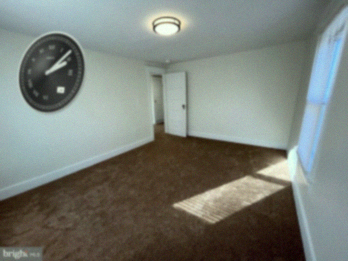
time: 2:08
